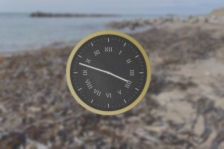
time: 3:48
